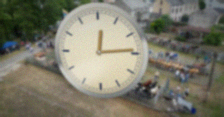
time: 12:14
